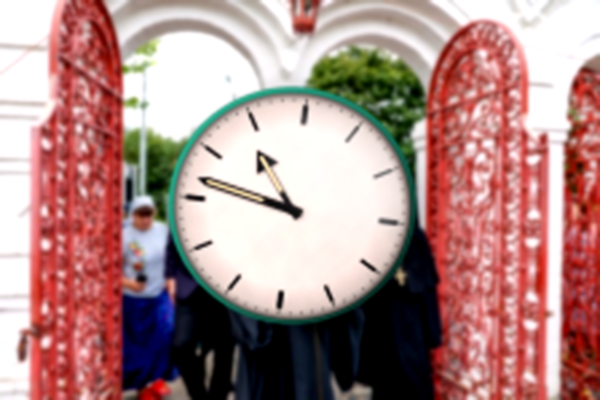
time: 10:47
